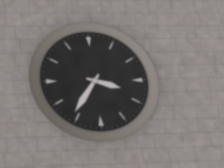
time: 3:36
